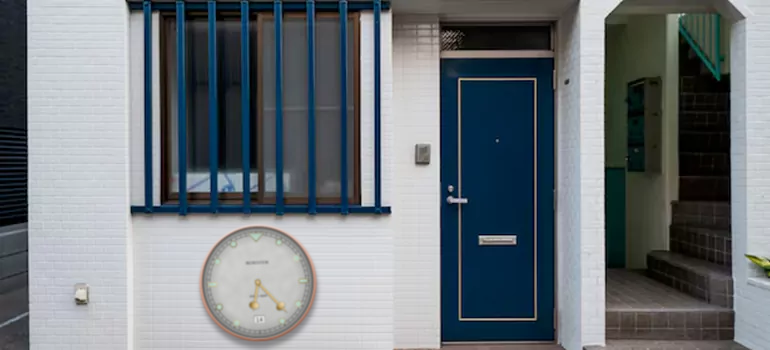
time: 6:23
